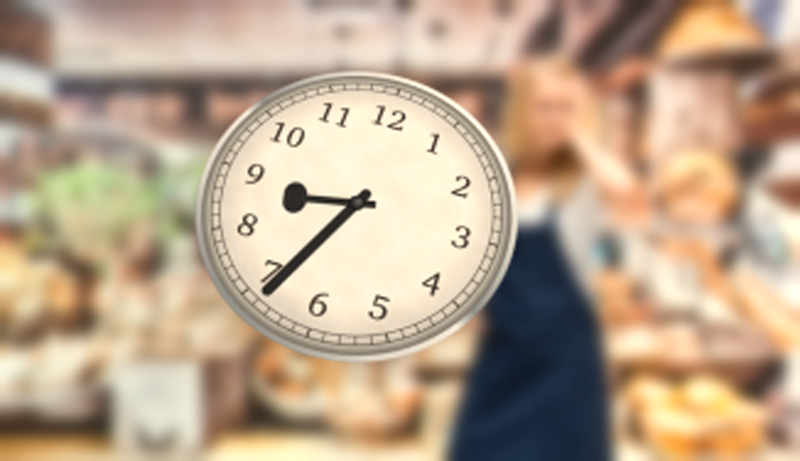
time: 8:34
